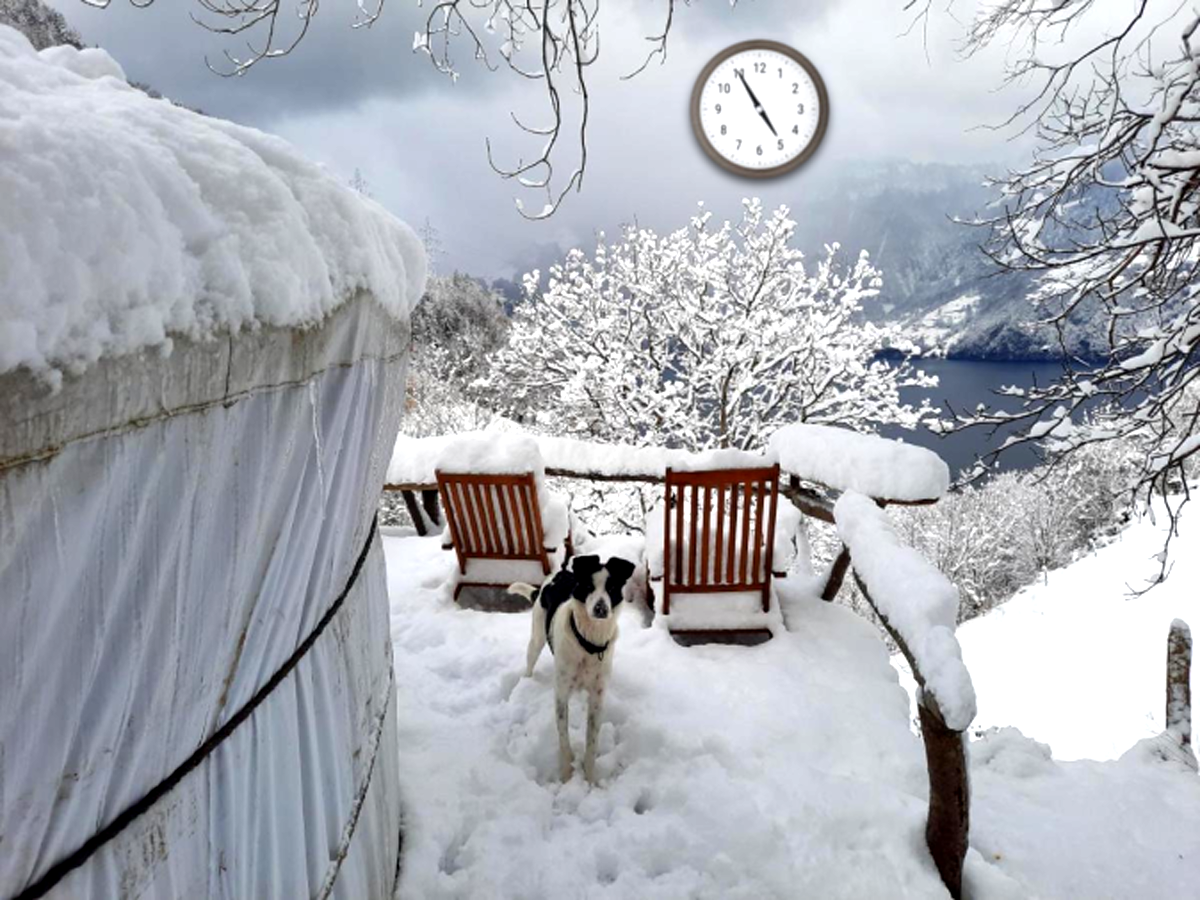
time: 4:55
